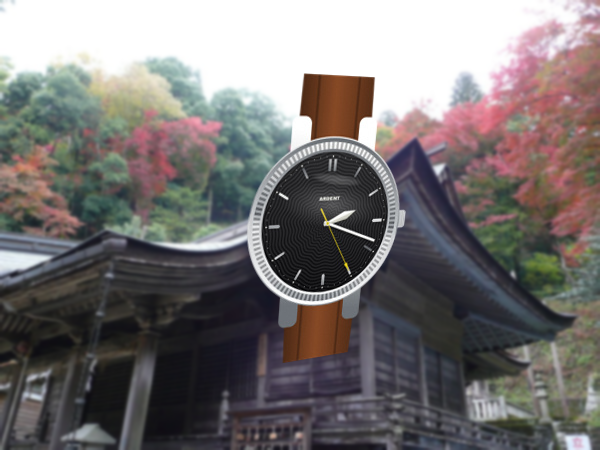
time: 2:18:25
